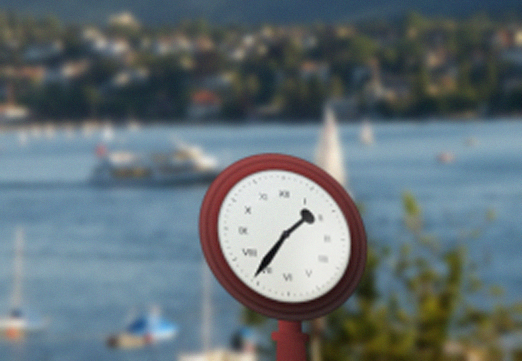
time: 1:36
